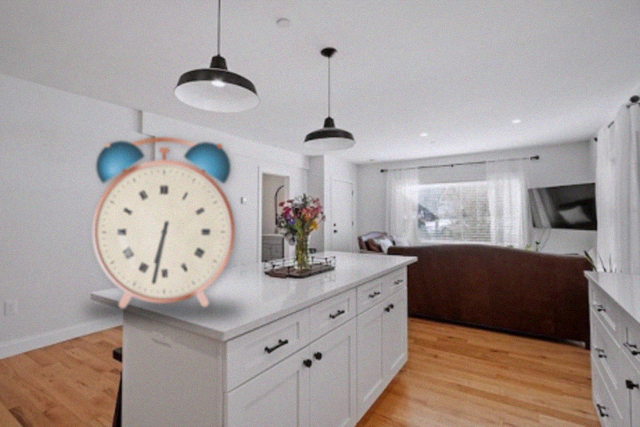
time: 6:32
